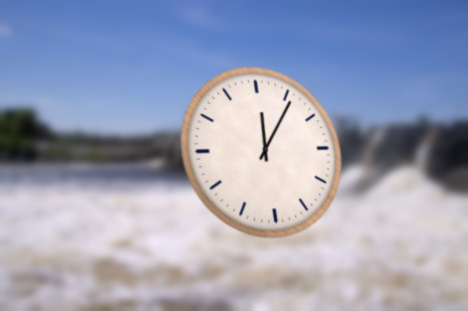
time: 12:06
